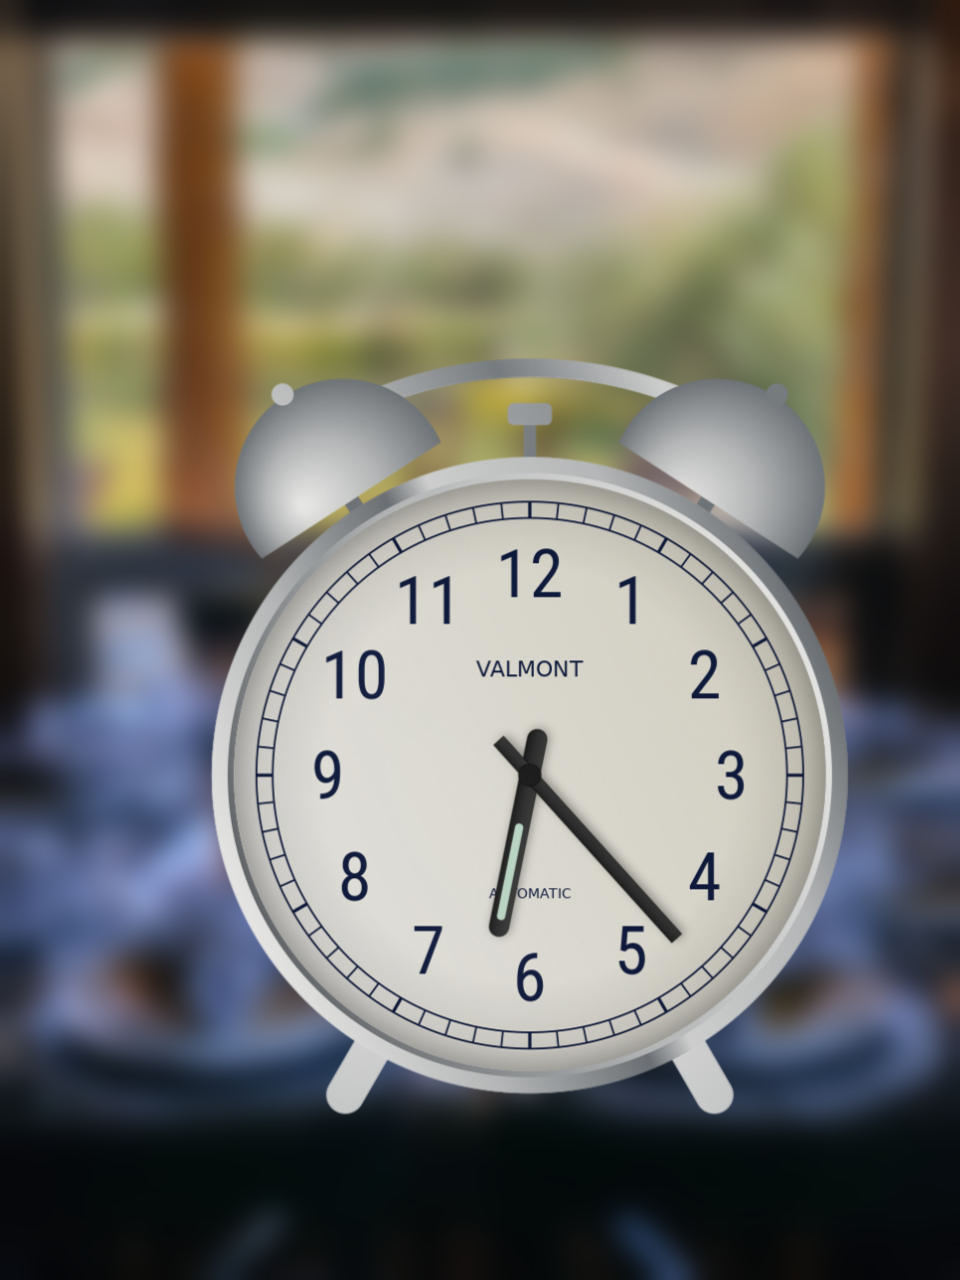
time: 6:23
